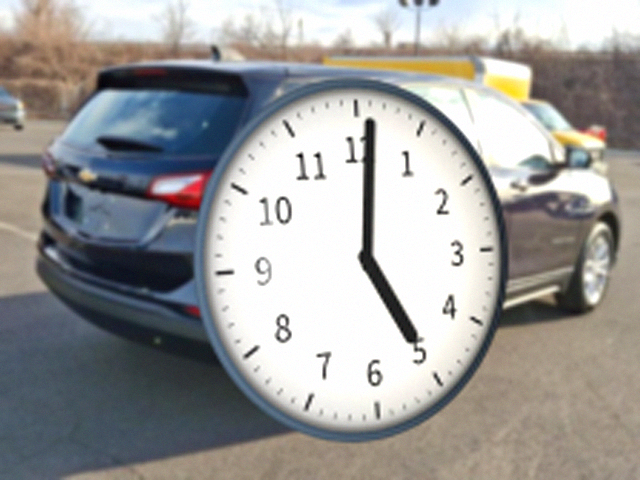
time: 5:01
